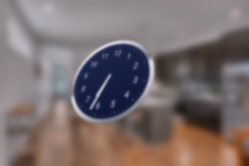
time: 6:32
